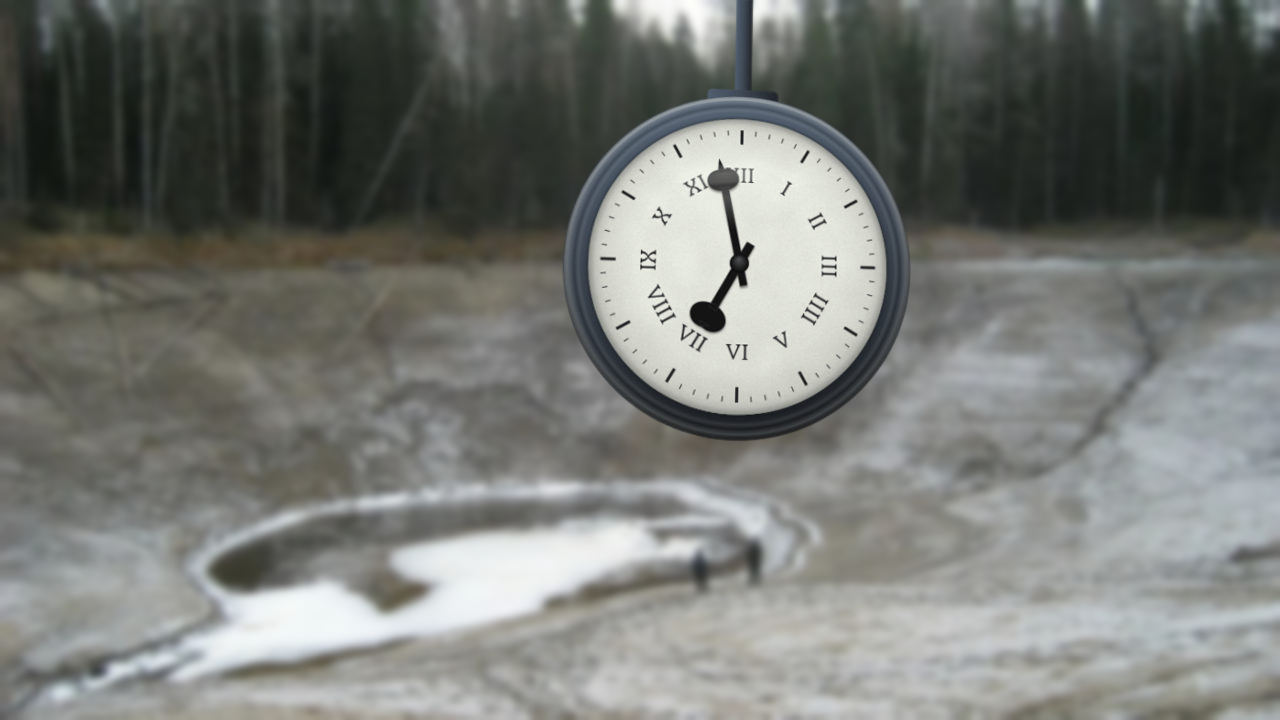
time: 6:58
